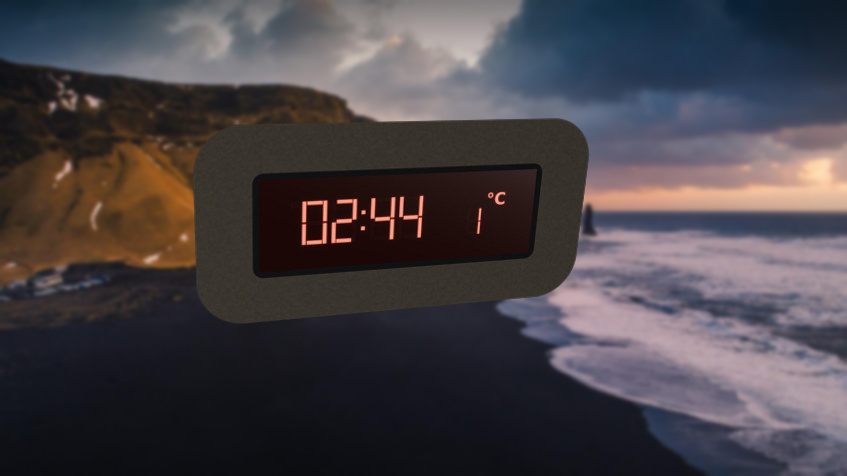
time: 2:44
